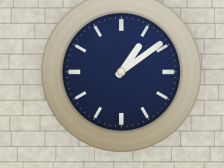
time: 1:09
